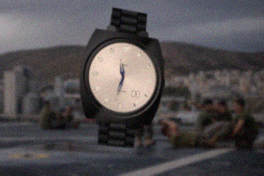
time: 11:32
